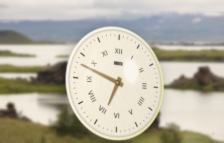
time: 6:48
